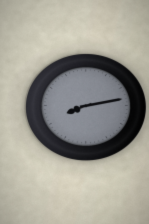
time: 8:13
